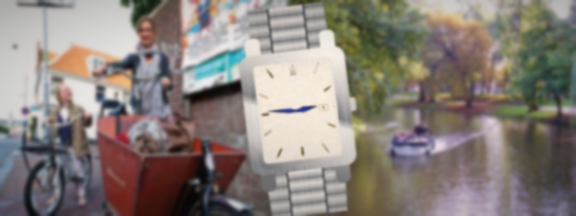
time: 2:46
